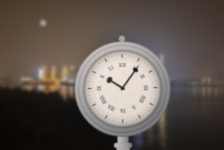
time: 10:06
